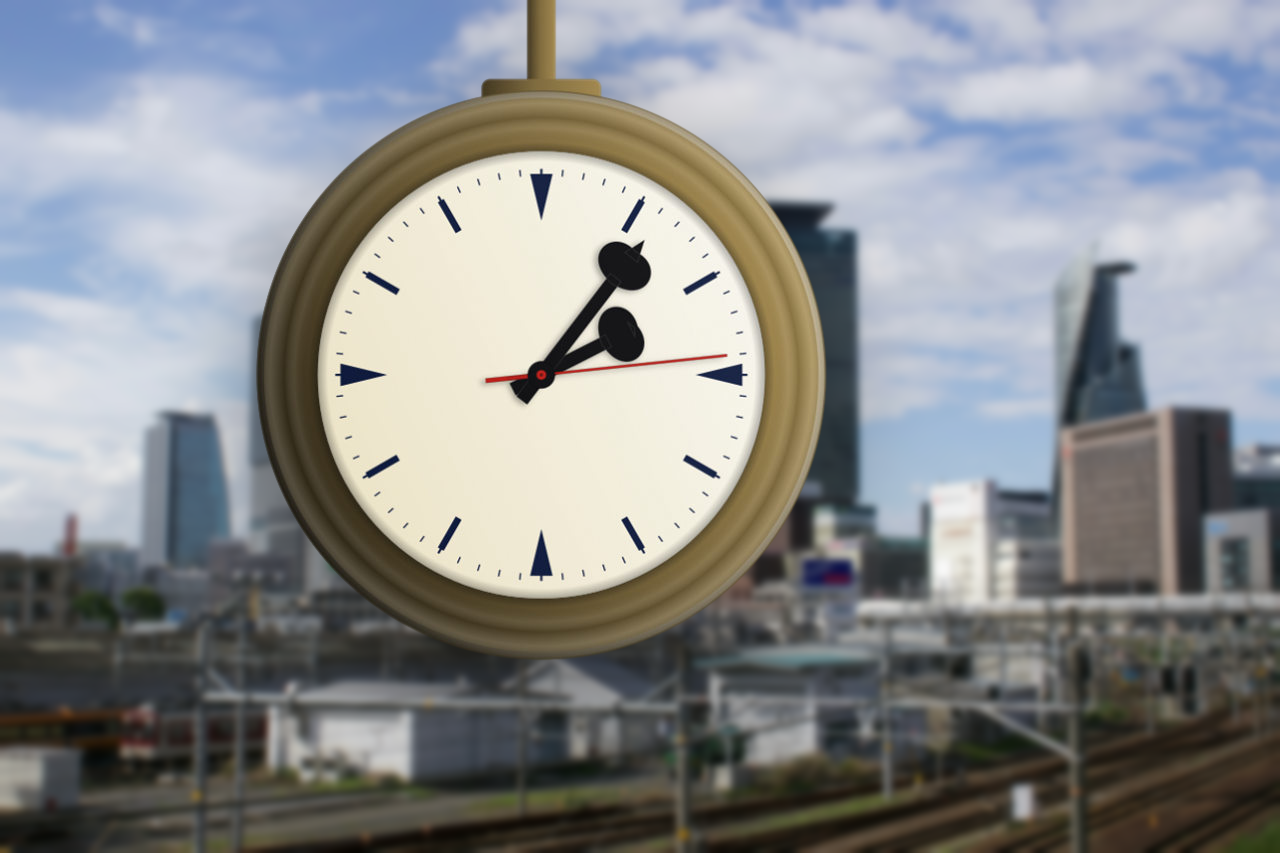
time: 2:06:14
